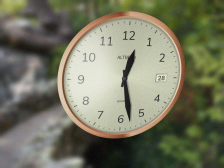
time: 12:28
